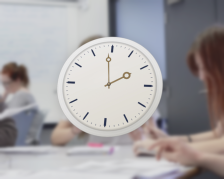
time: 1:59
